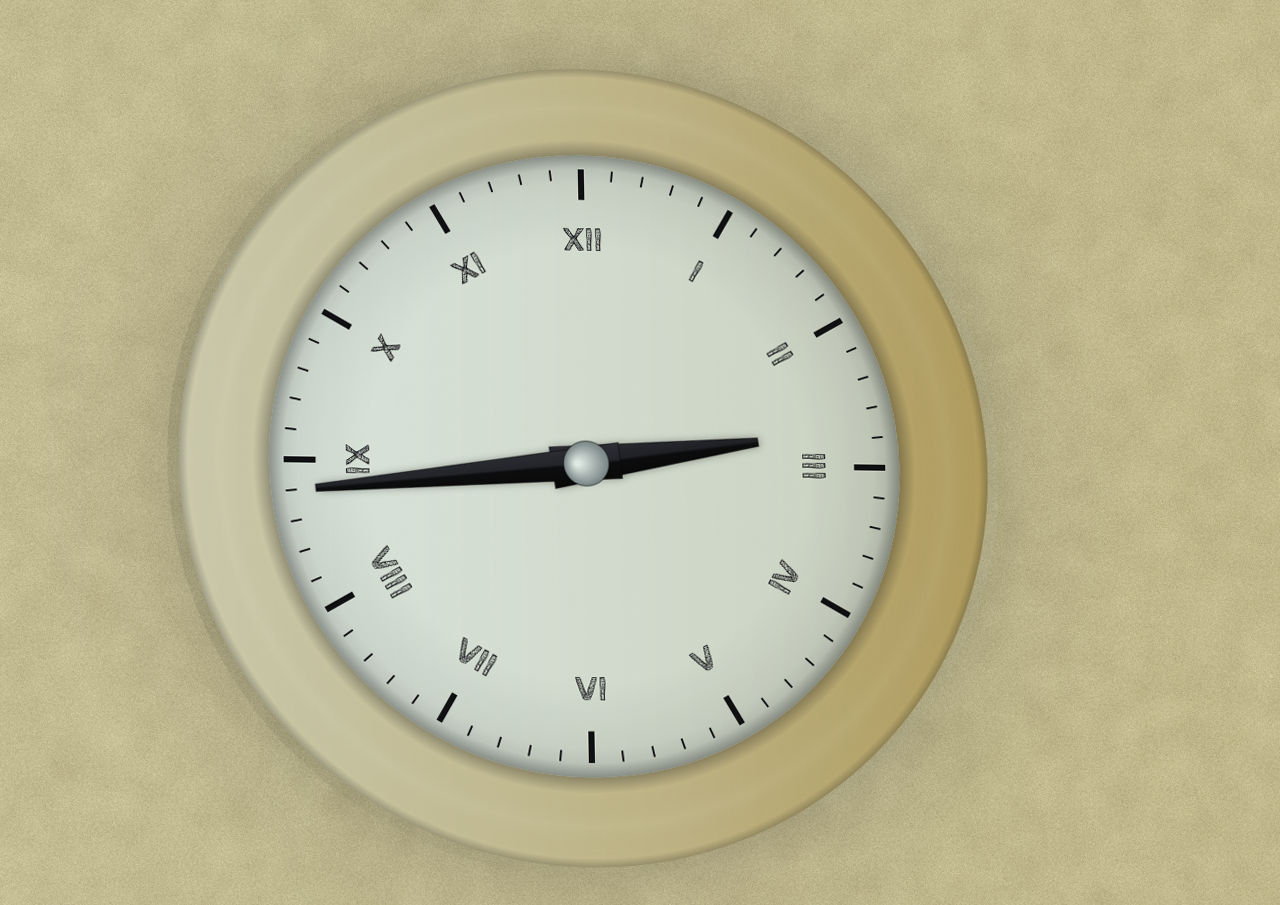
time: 2:44
